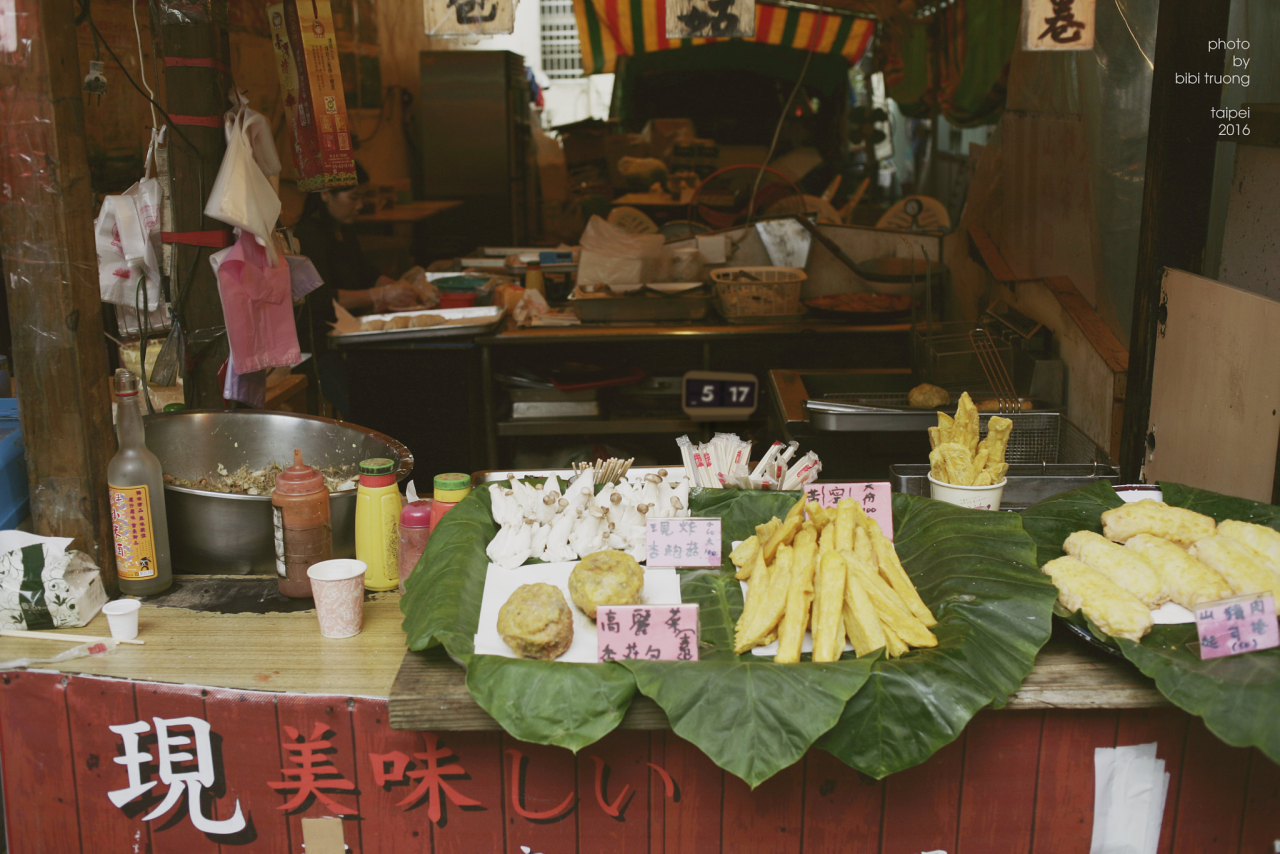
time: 5:17
